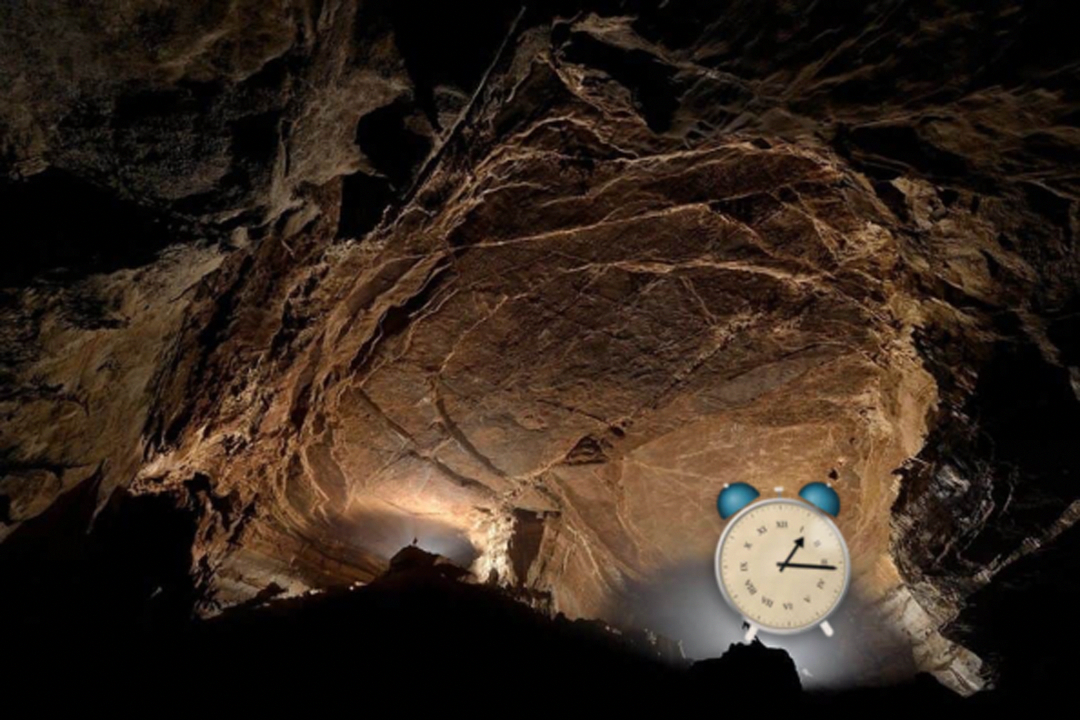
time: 1:16
